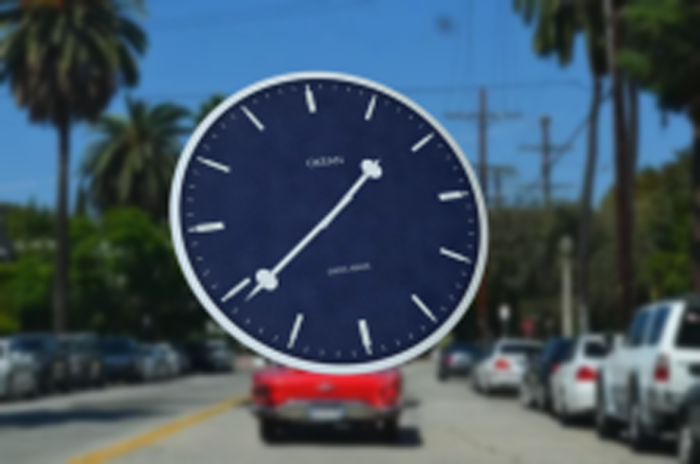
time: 1:39
